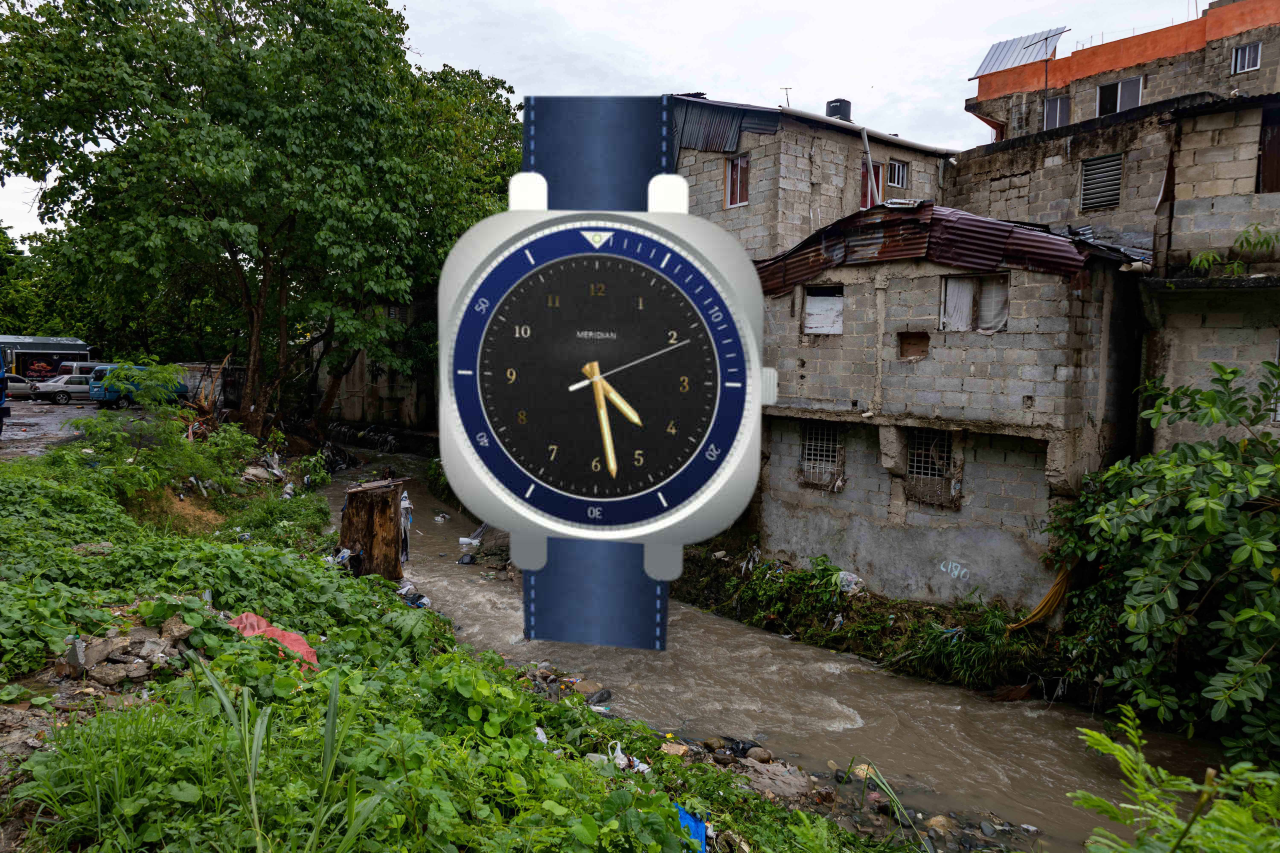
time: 4:28:11
